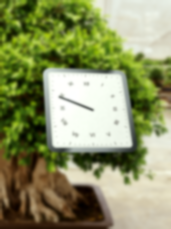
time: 9:49
